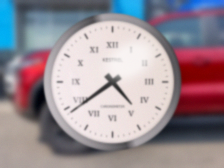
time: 4:39
